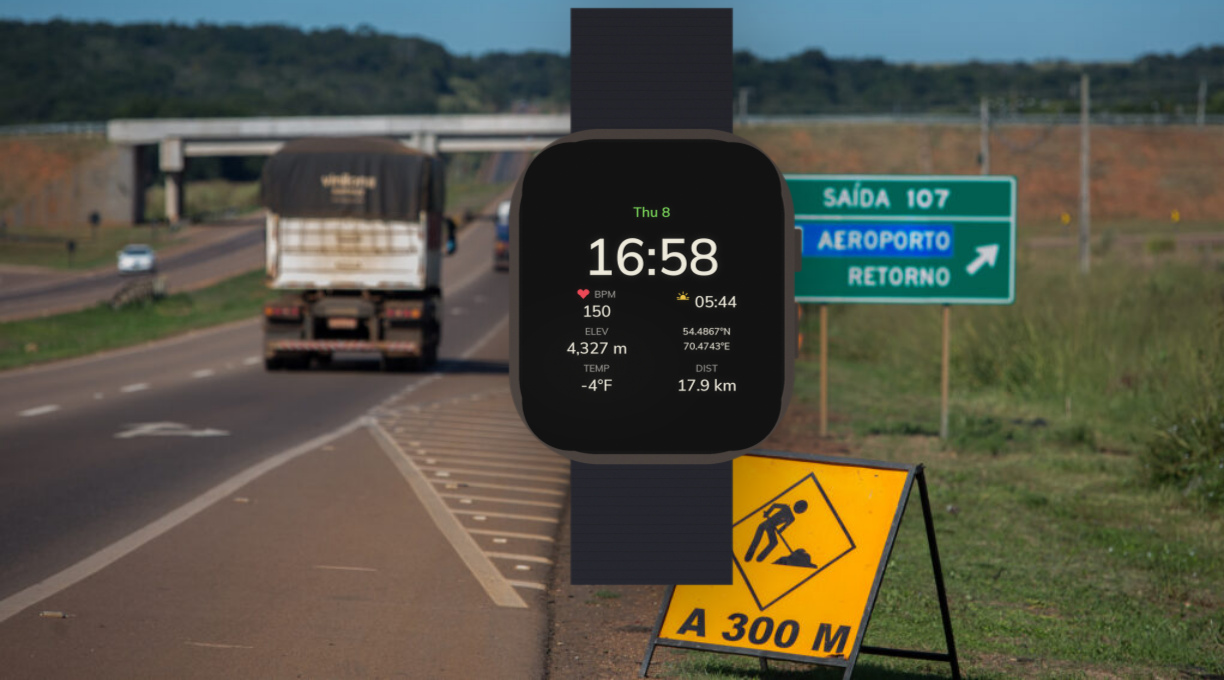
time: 16:58
